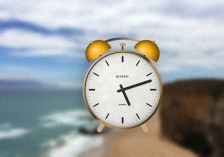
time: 5:12
